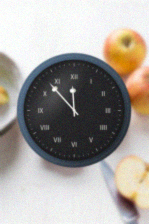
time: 11:53
